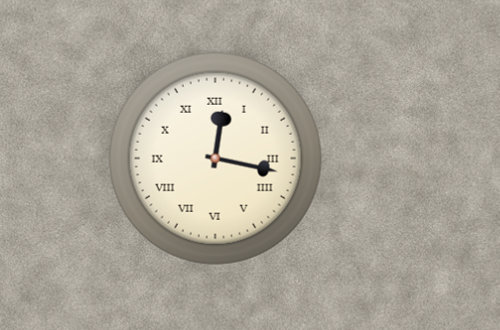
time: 12:17
